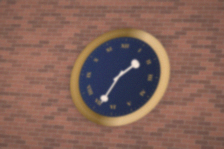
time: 1:34
